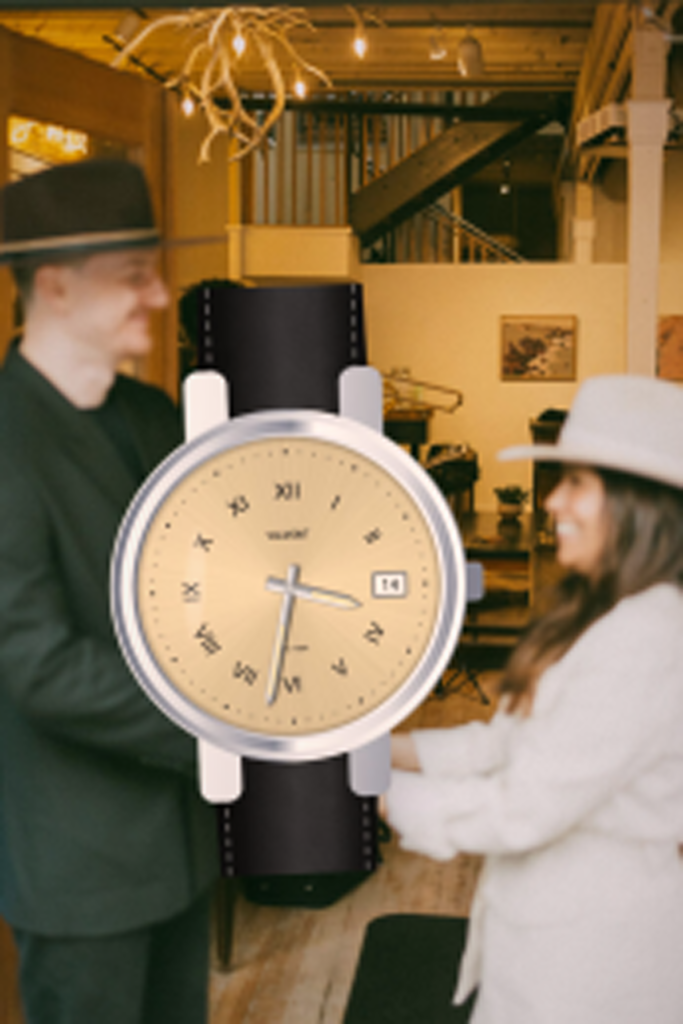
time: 3:32
